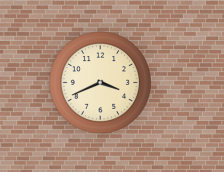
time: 3:41
